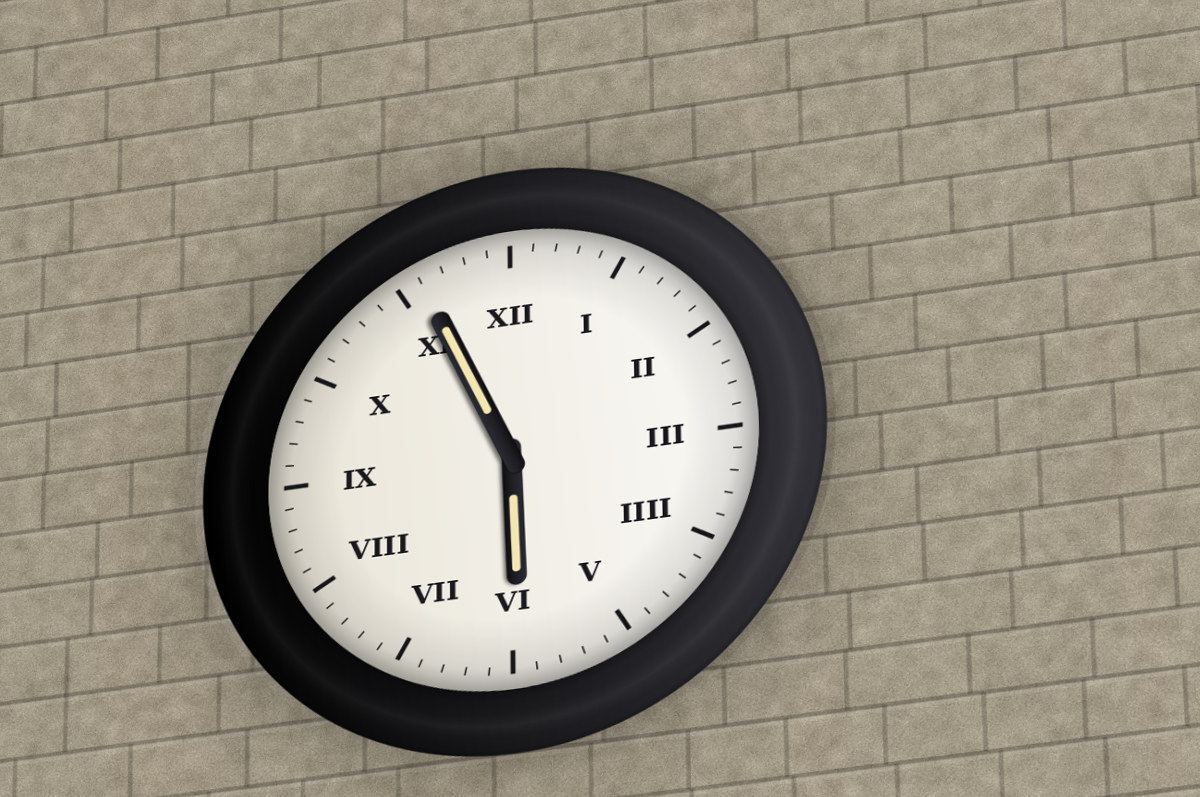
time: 5:56
